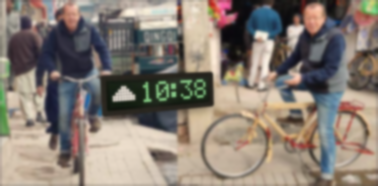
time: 10:38
